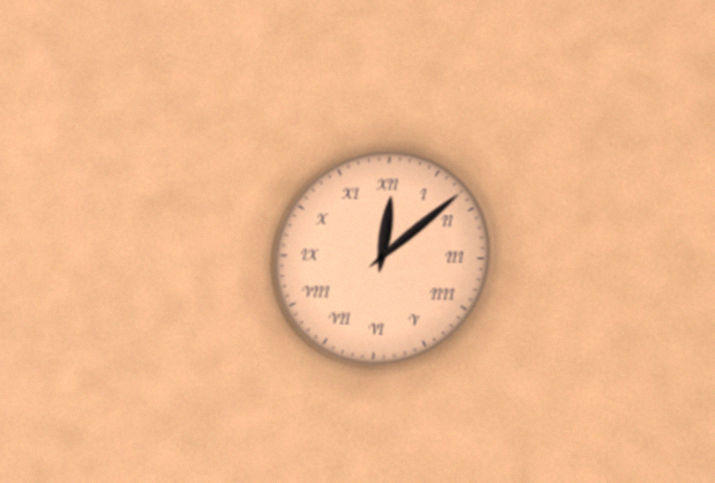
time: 12:08
